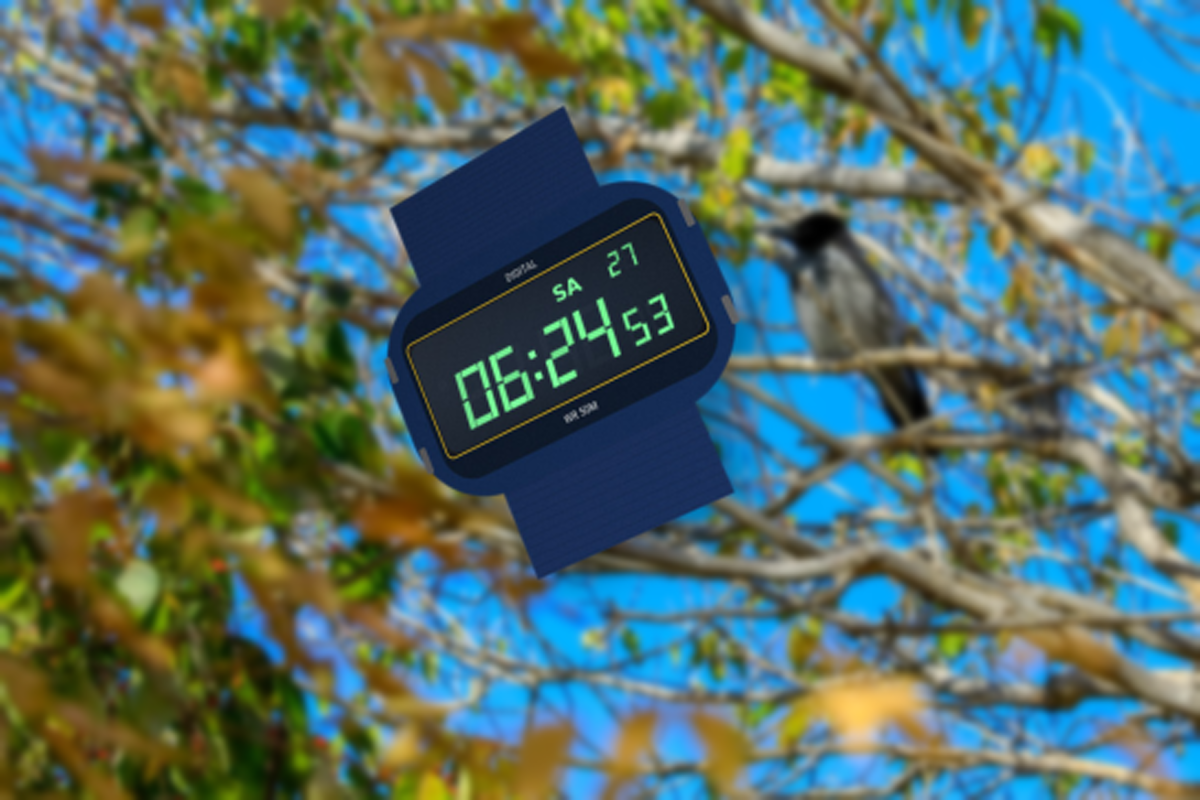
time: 6:24:53
